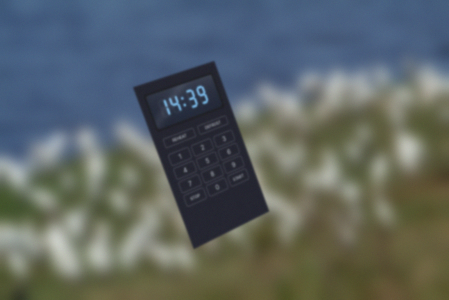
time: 14:39
